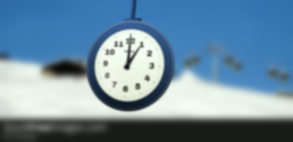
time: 1:00
